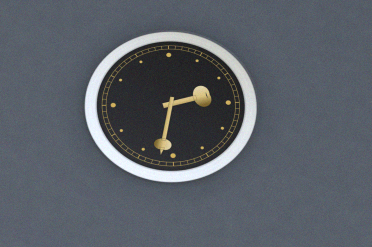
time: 2:32
